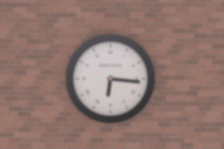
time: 6:16
